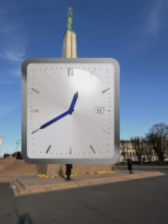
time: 12:40
